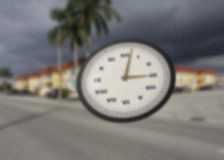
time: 3:02
